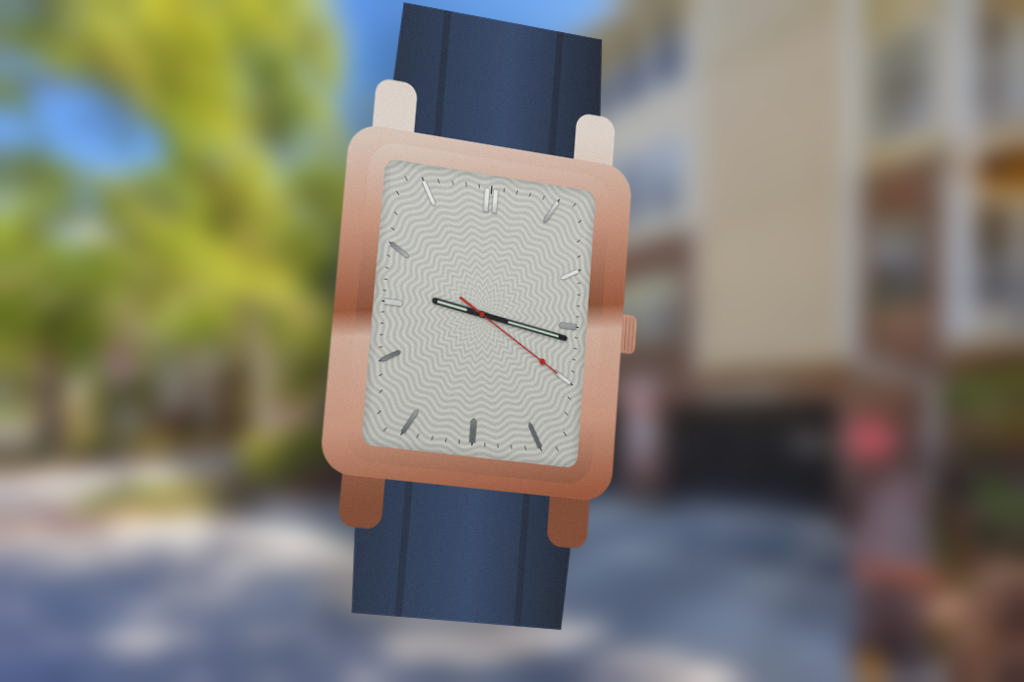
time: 9:16:20
